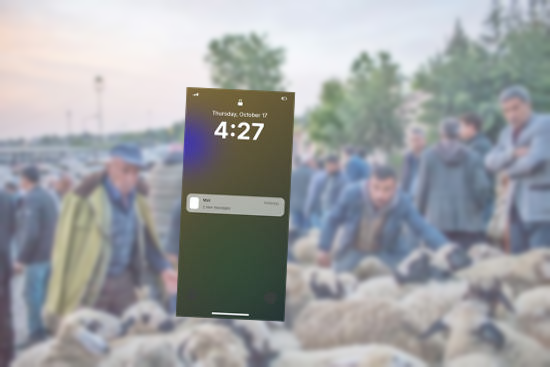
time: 4:27
